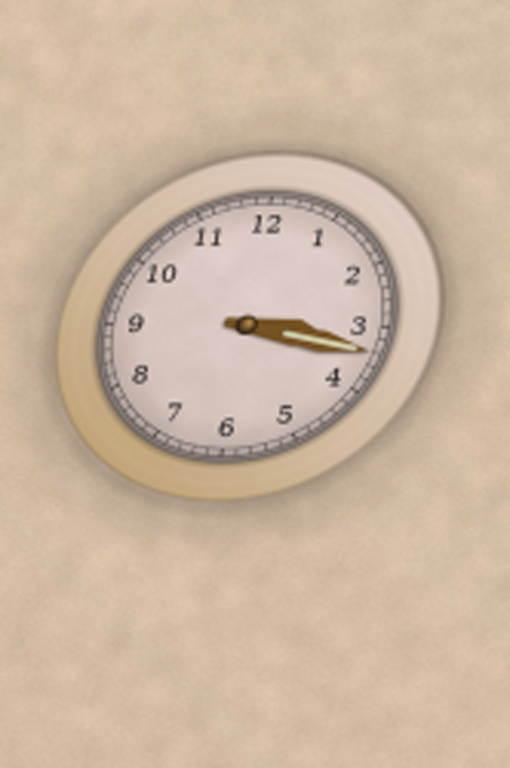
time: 3:17
